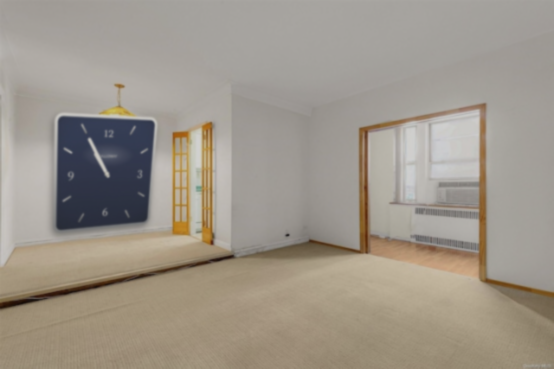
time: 10:55
